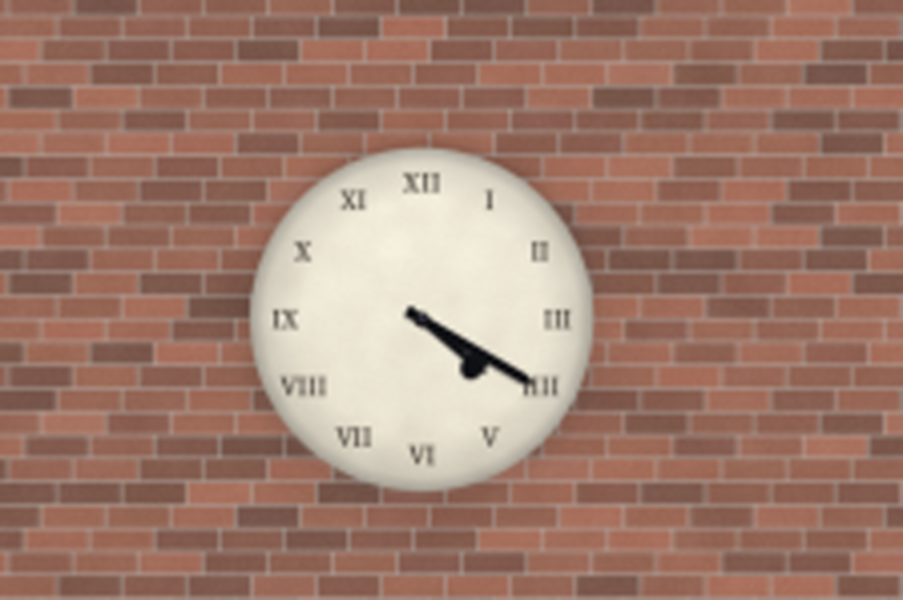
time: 4:20
